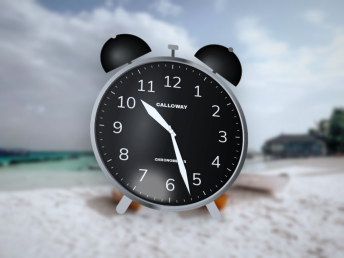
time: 10:27
